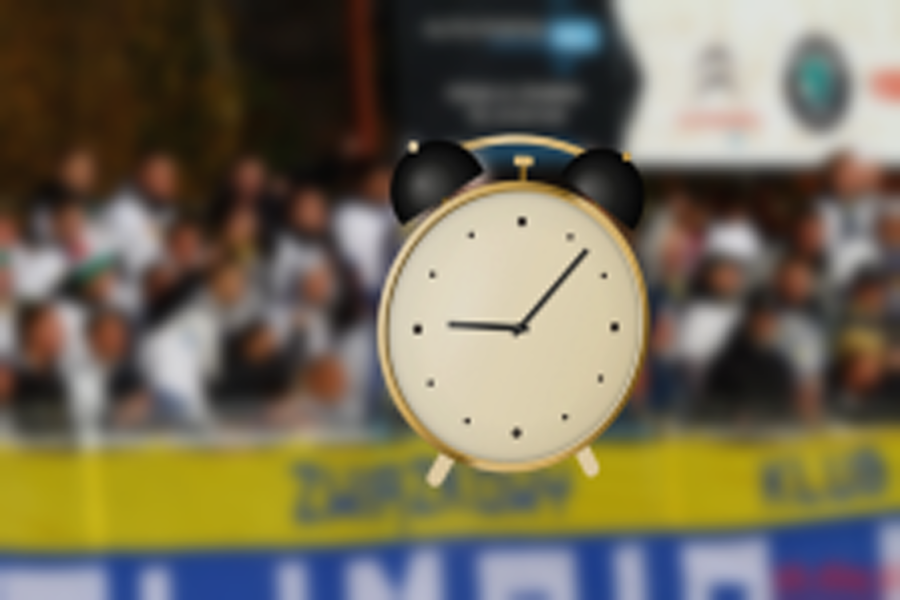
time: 9:07
